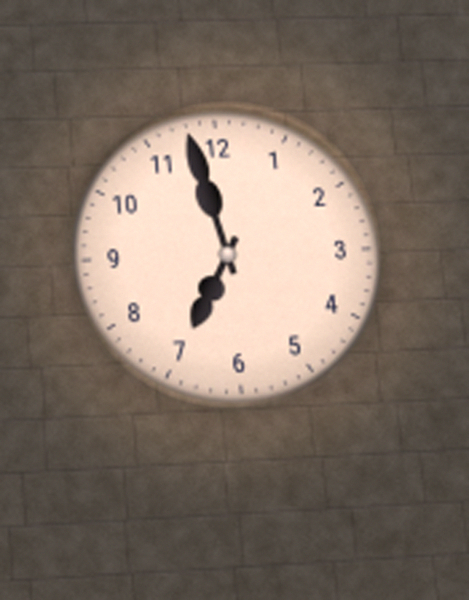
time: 6:58
